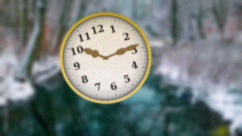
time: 10:14
